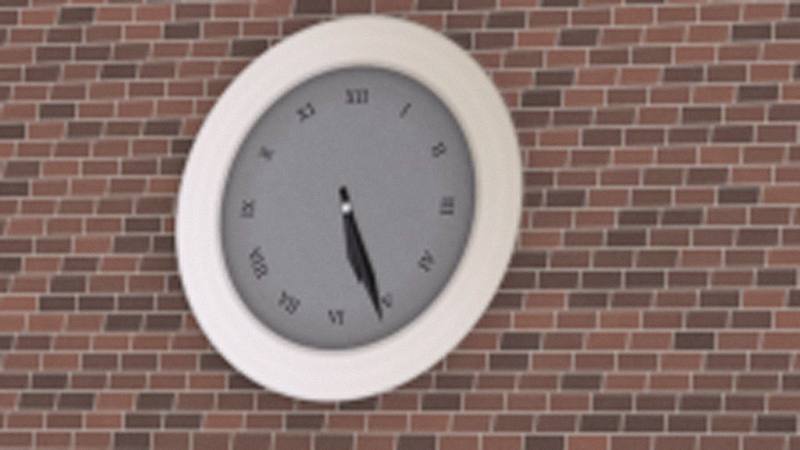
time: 5:26
